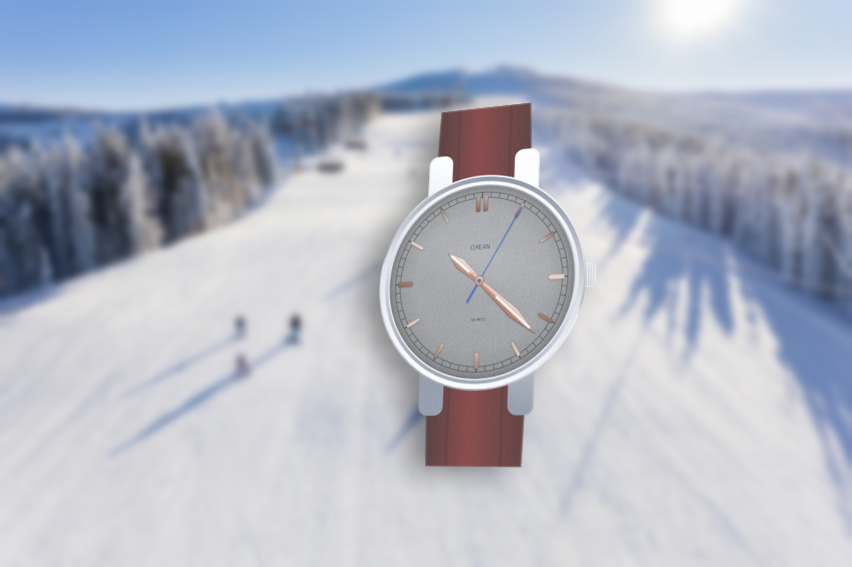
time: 10:22:05
